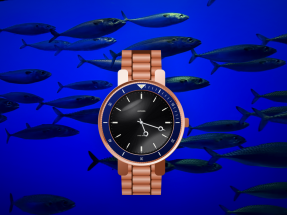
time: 5:18
